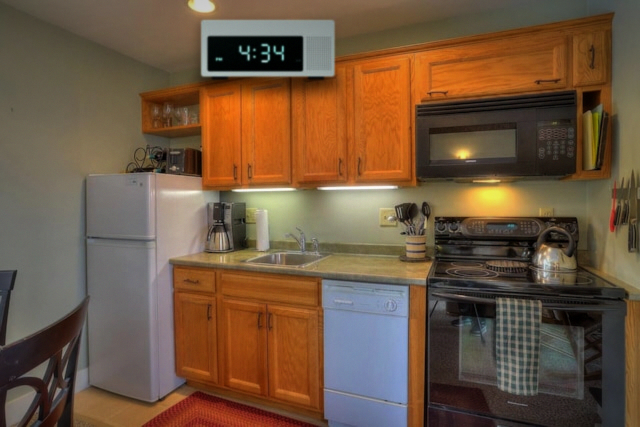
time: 4:34
